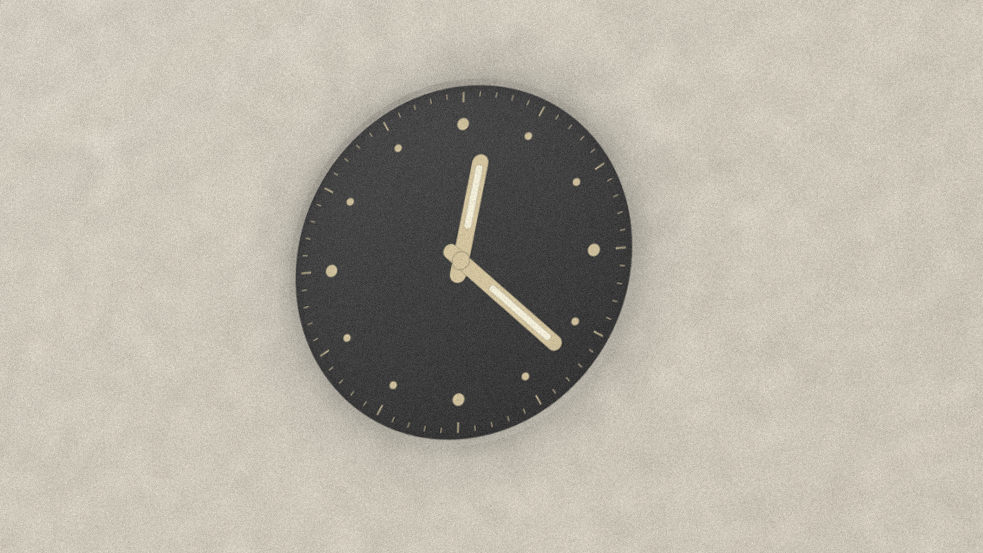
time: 12:22
